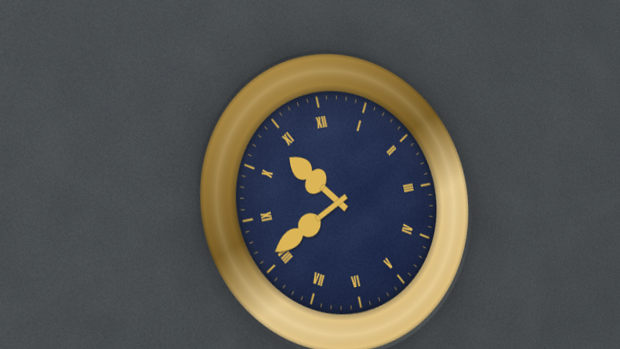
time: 10:41
